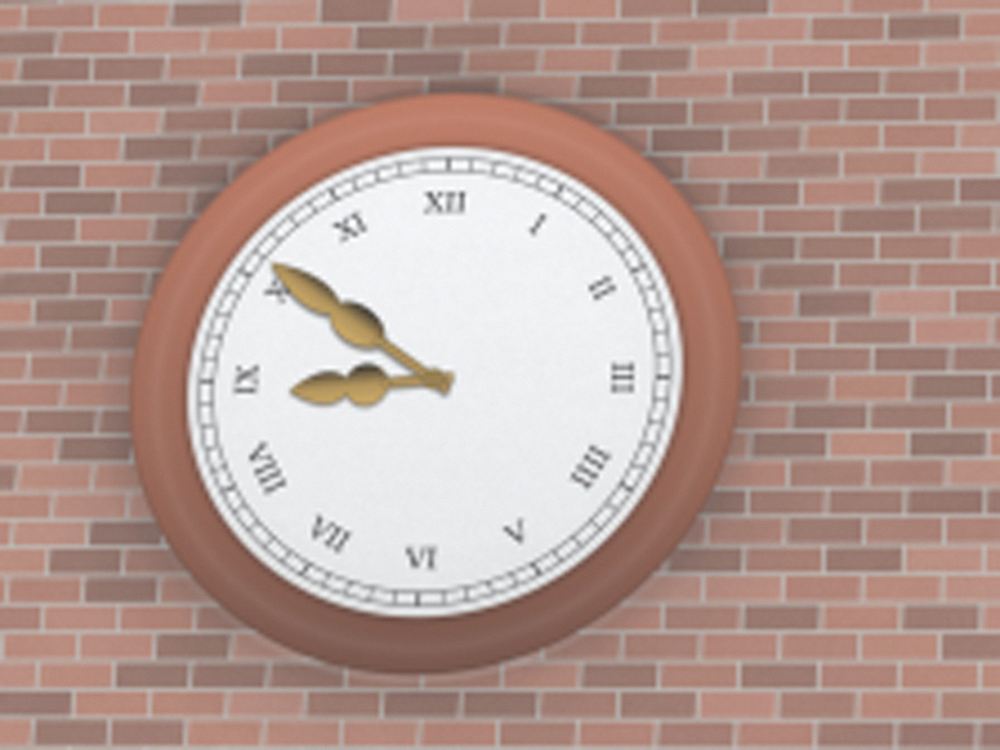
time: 8:51
